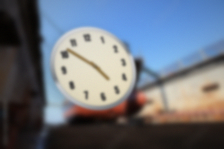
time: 4:52
